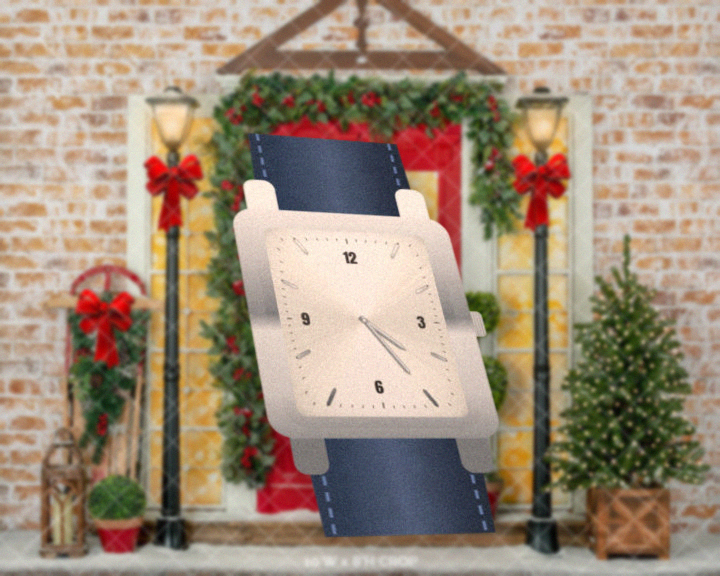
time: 4:25
